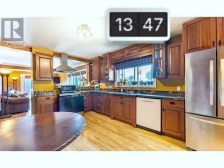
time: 13:47
